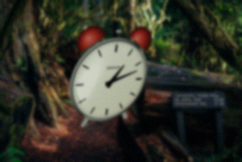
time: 1:12
